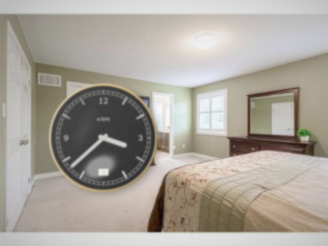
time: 3:38
